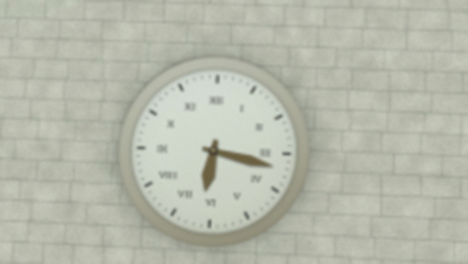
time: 6:17
